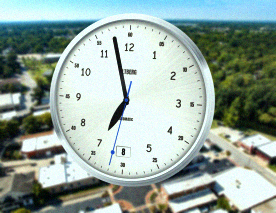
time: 6:57:32
